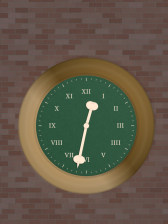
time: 12:32
